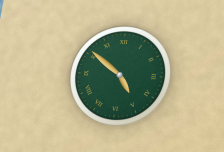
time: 4:51
